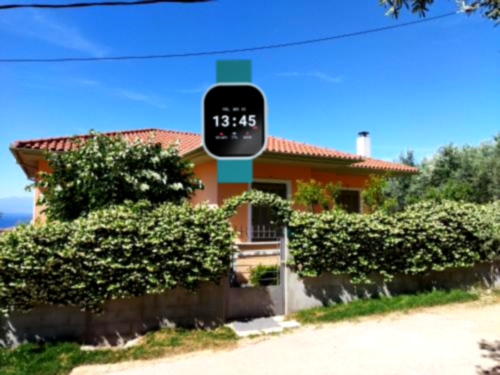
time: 13:45
